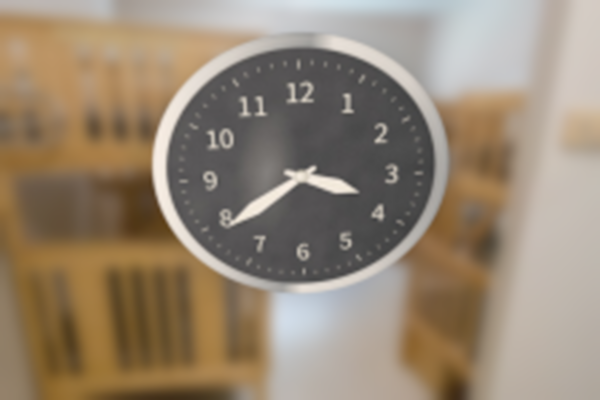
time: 3:39
